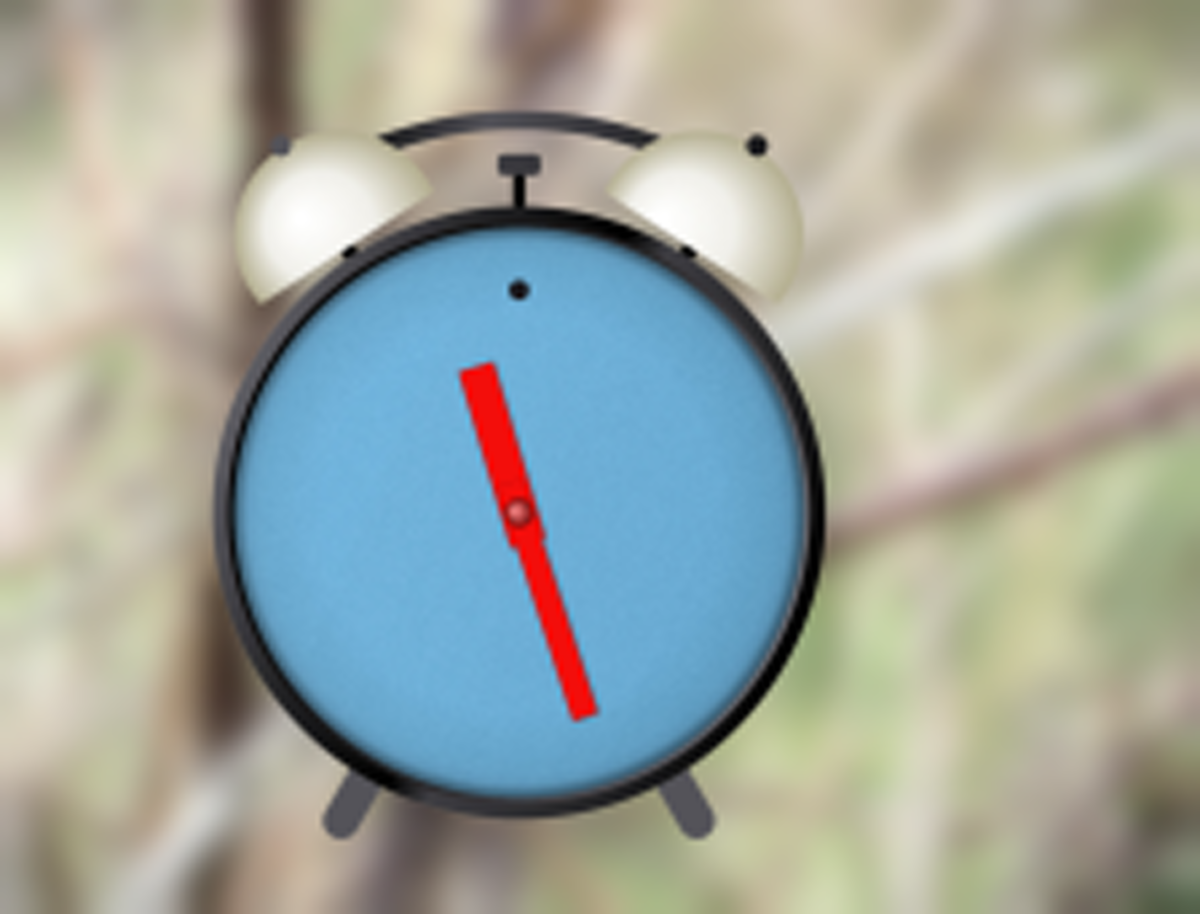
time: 11:27
